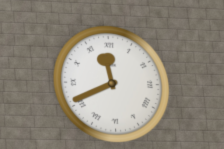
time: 11:41
